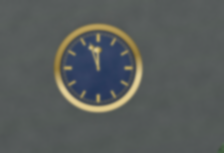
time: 11:57
